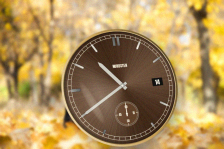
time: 10:40
